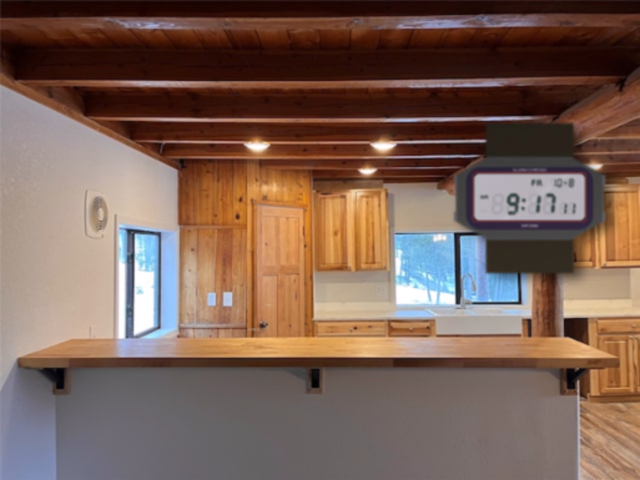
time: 9:17:11
